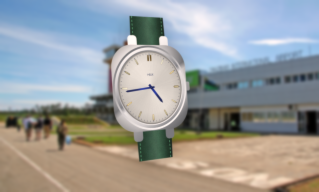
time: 4:44
